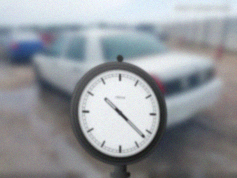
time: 10:22
